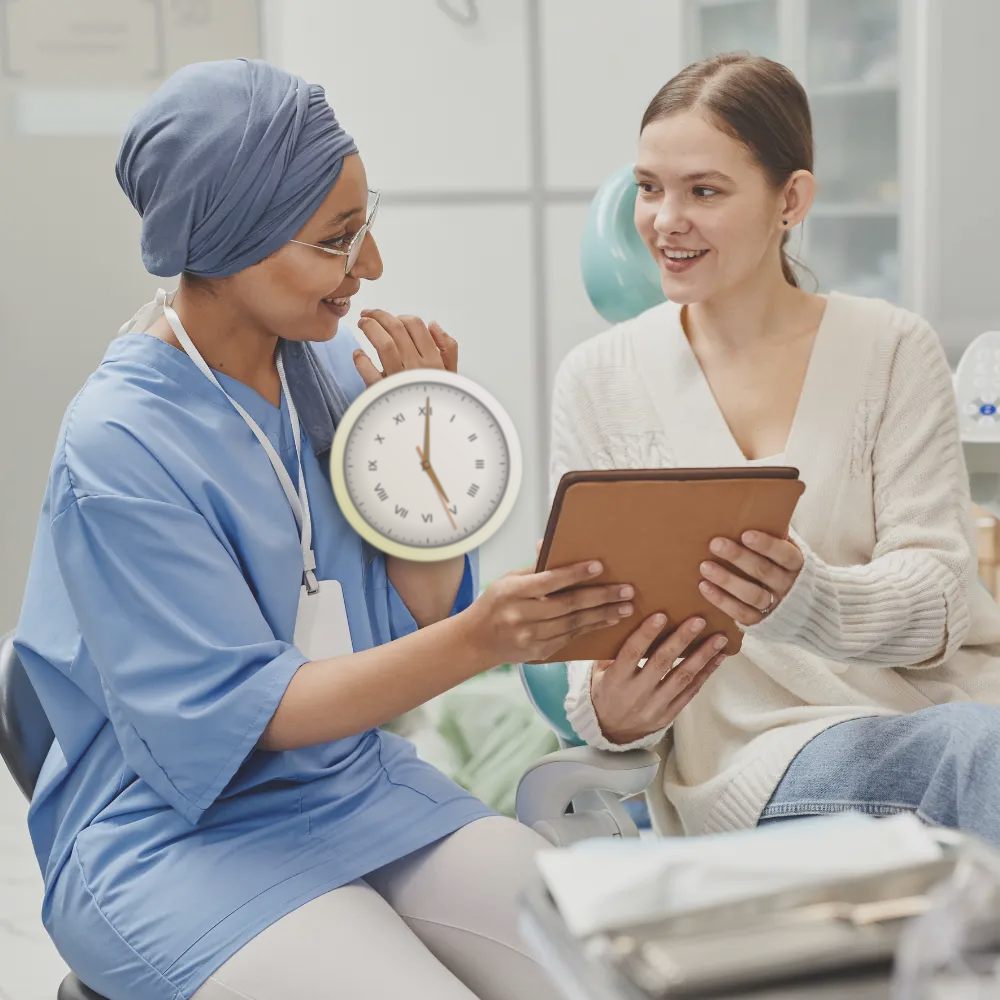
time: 5:00:26
